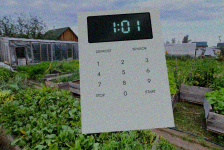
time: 1:01
